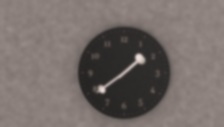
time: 1:39
